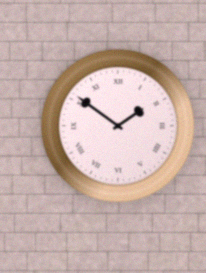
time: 1:51
